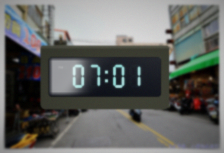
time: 7:01
